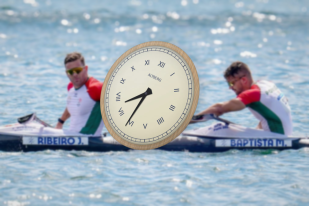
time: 7:31
